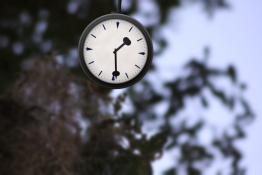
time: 1:29
